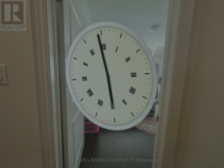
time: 5:59
